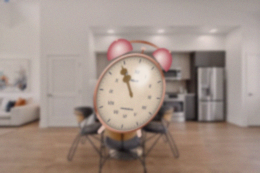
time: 10:54
